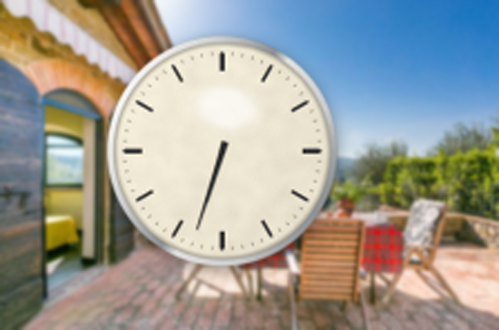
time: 6:33
